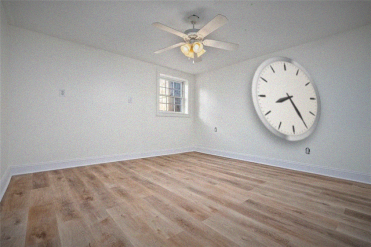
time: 8:25
